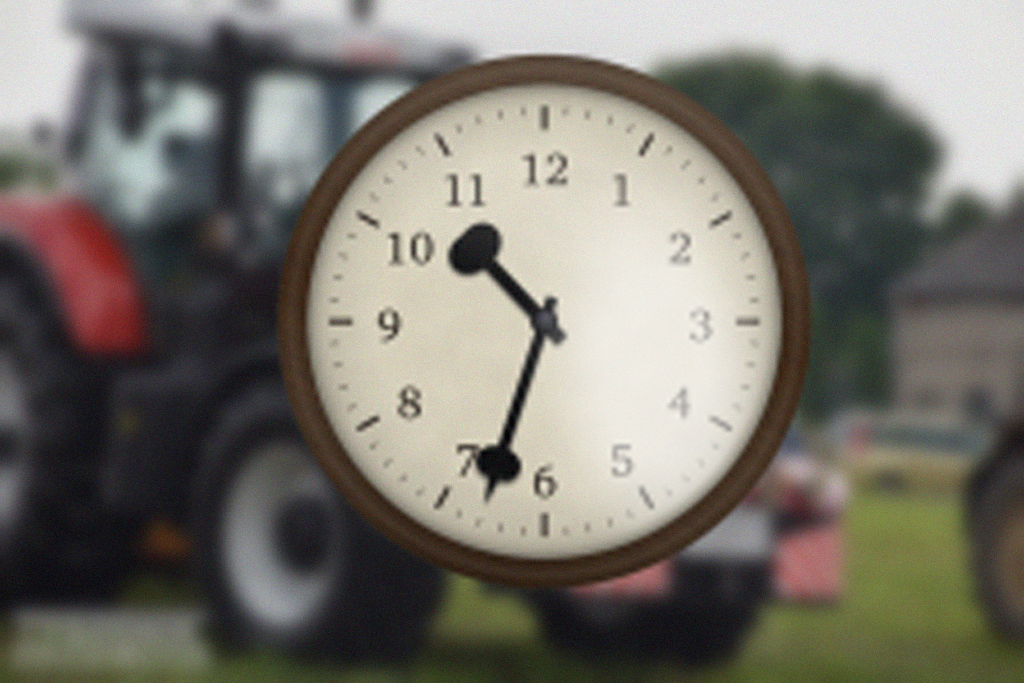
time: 10:33
